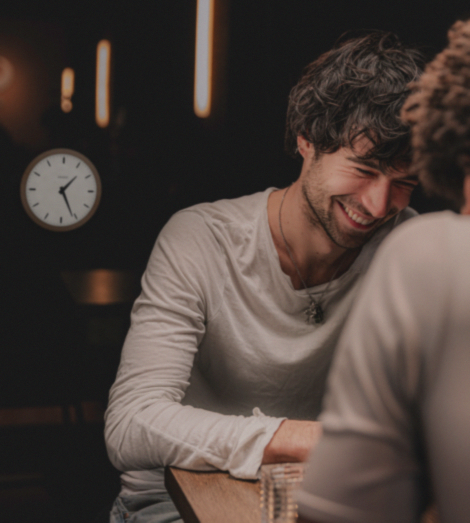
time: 1:26
